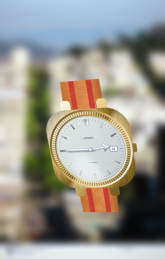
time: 2:45
